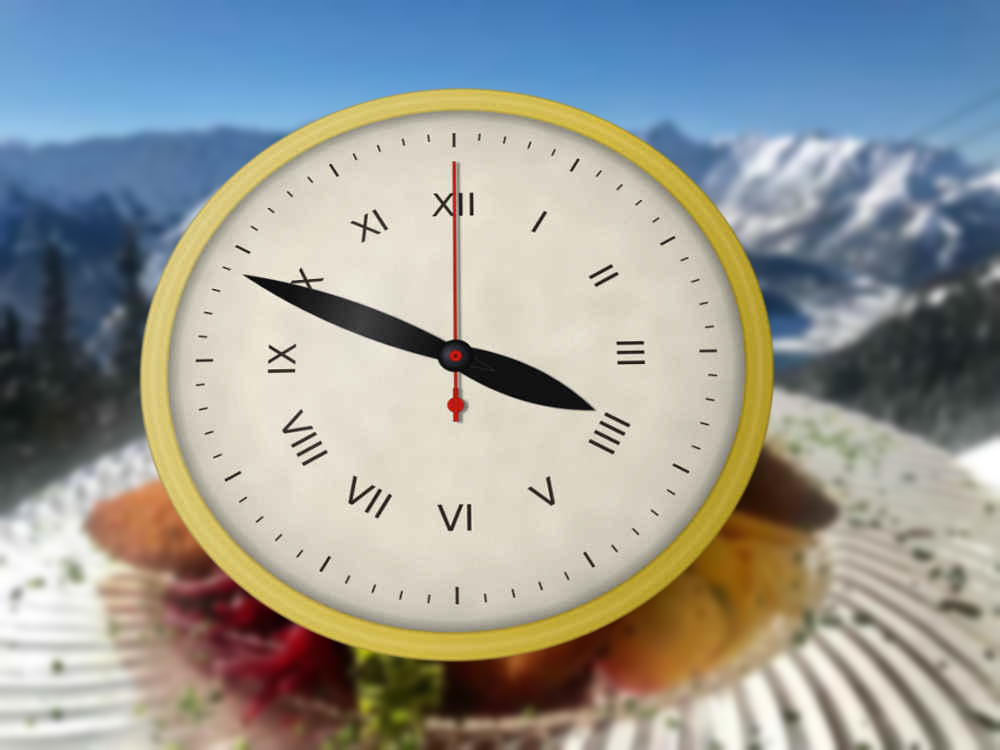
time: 3:49:00
